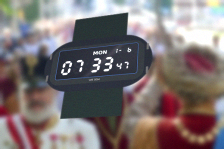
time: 7:33:47
